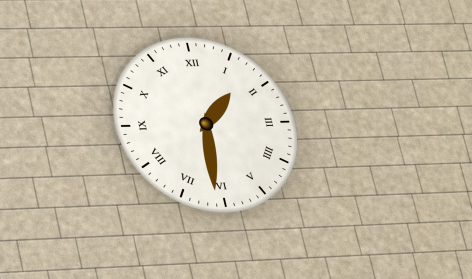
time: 1:31
